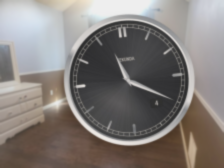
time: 11:20
